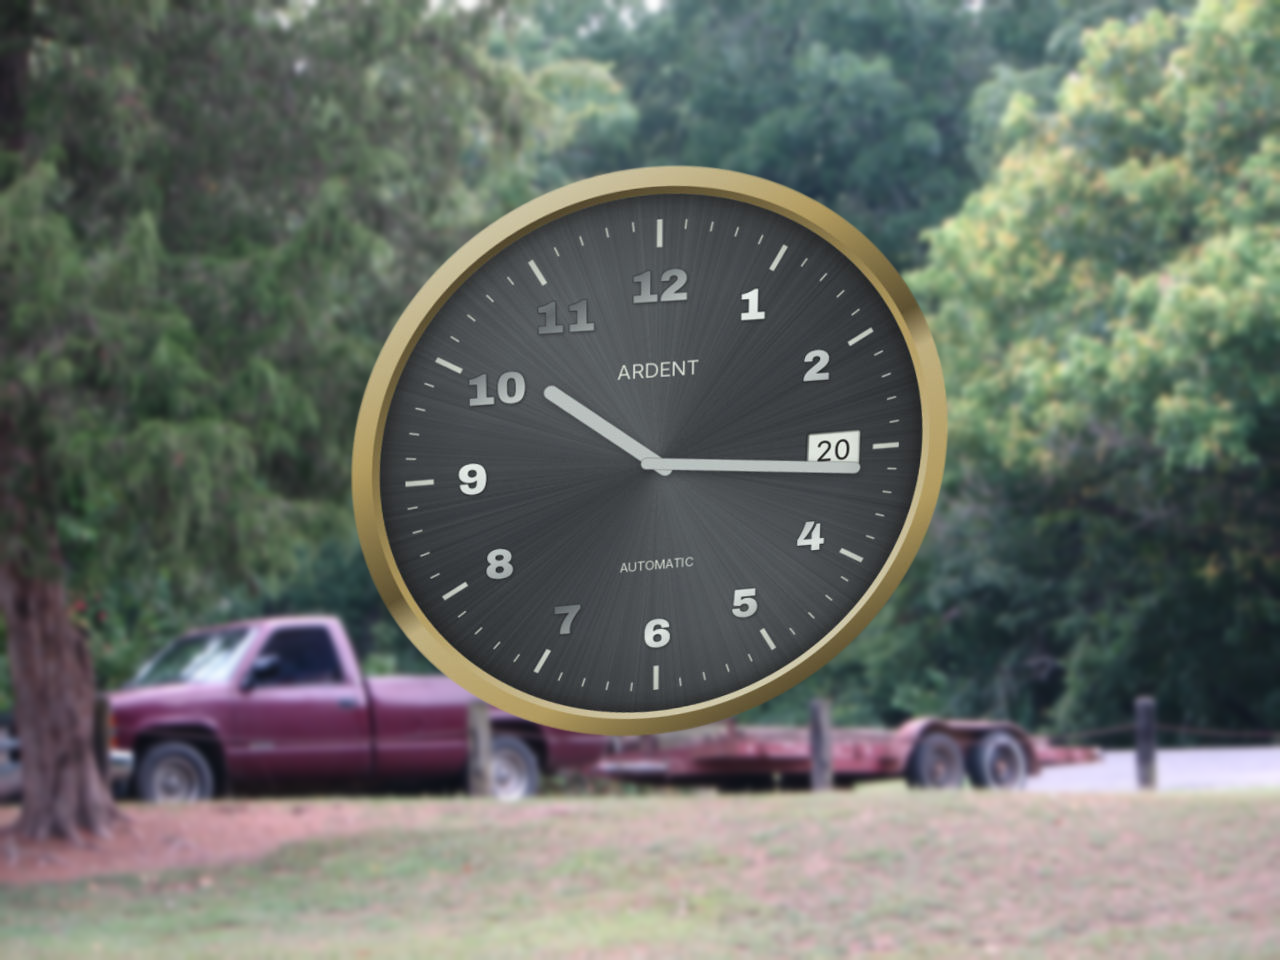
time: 10:16
